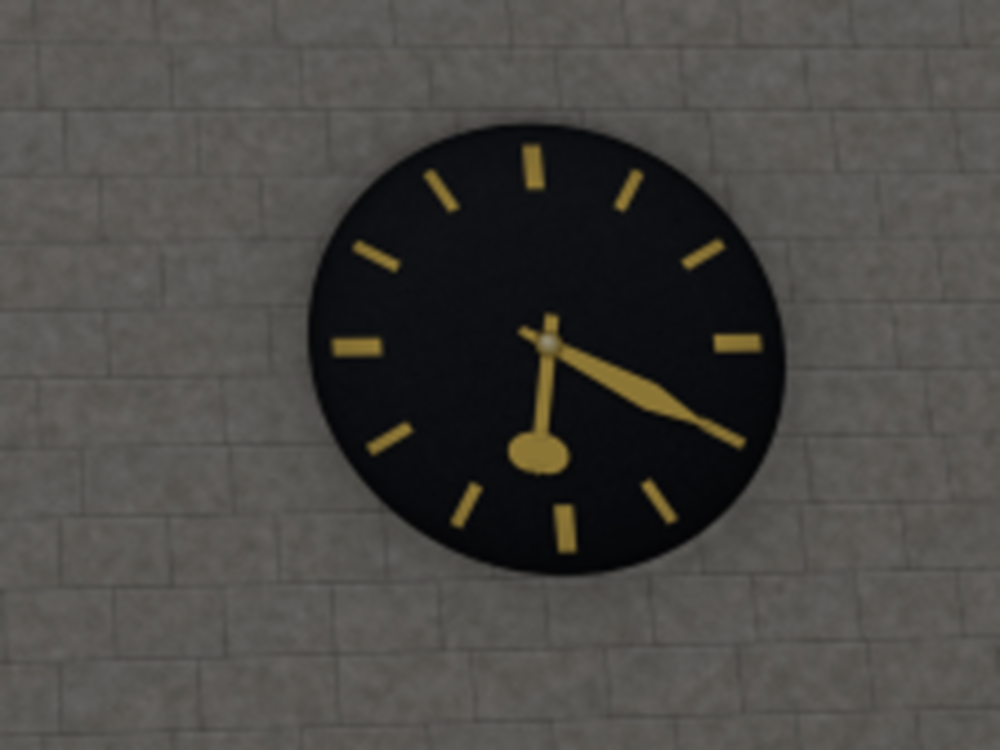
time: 6:20
